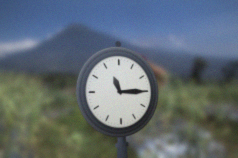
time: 11:15
